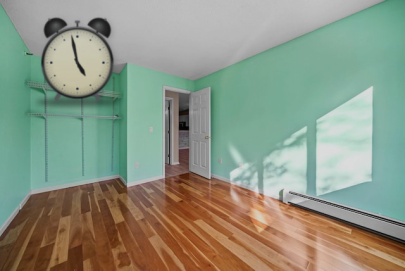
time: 4:58
